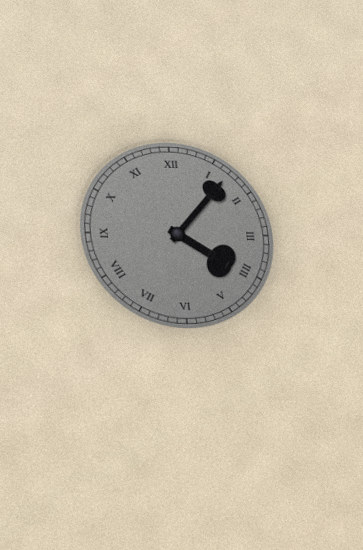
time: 4:07
